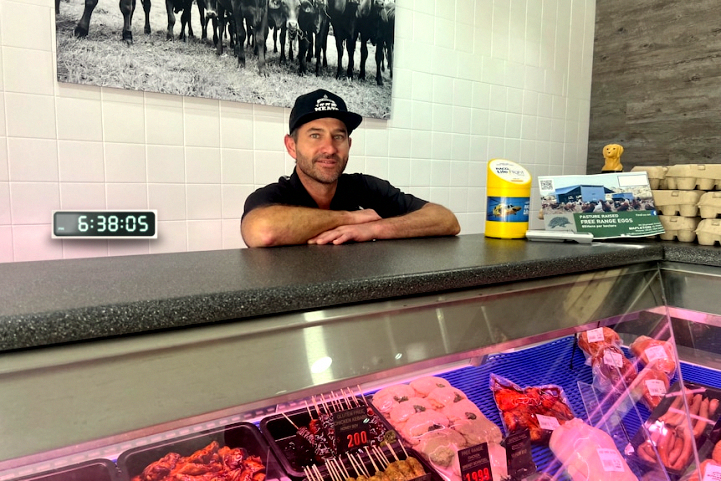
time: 6:38:05
